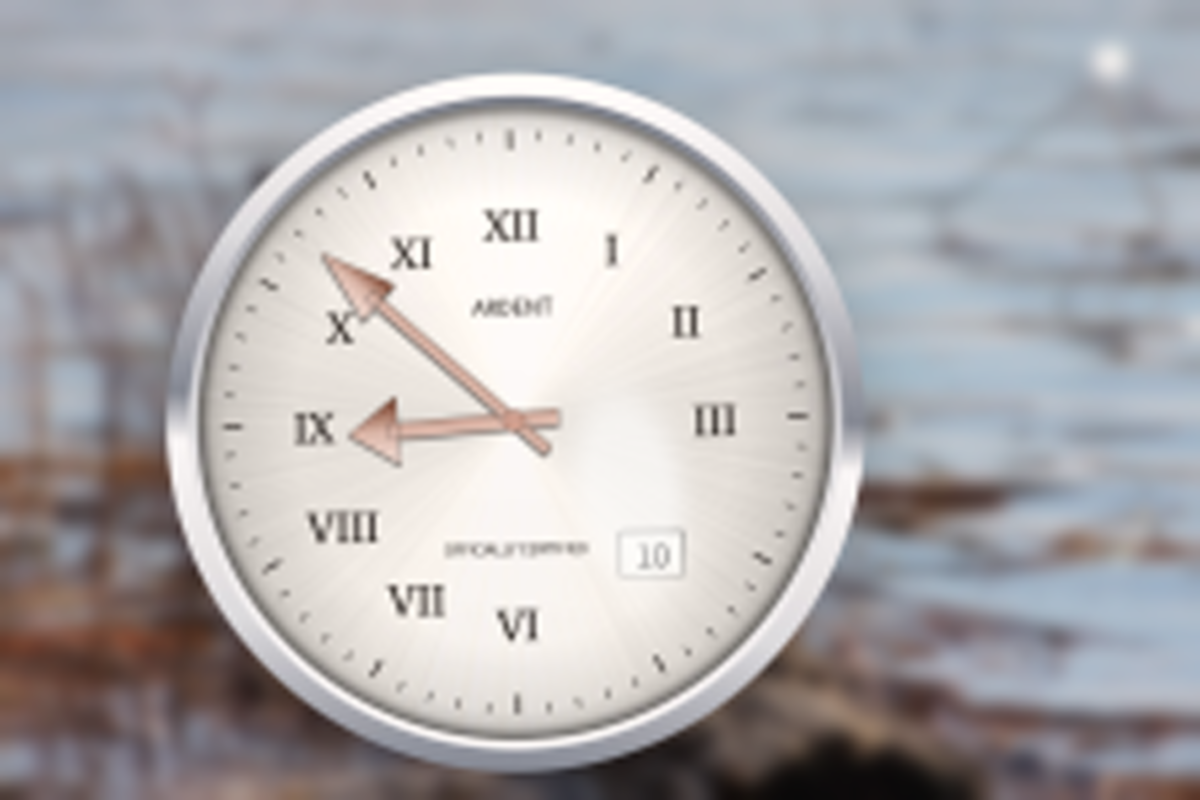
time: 8:52
